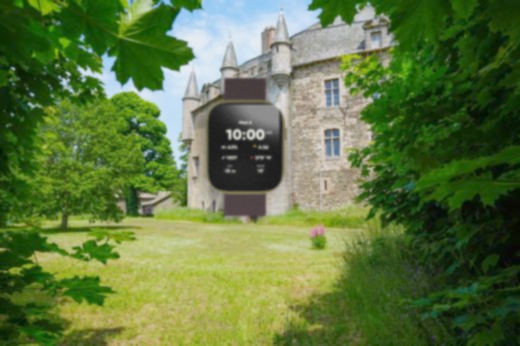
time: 10:00
